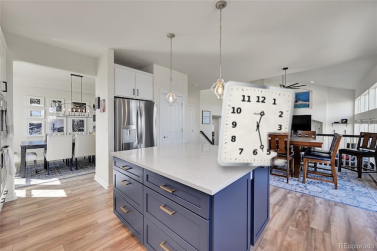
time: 12:27
